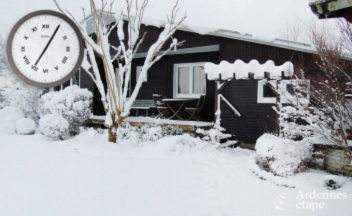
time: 7:05
